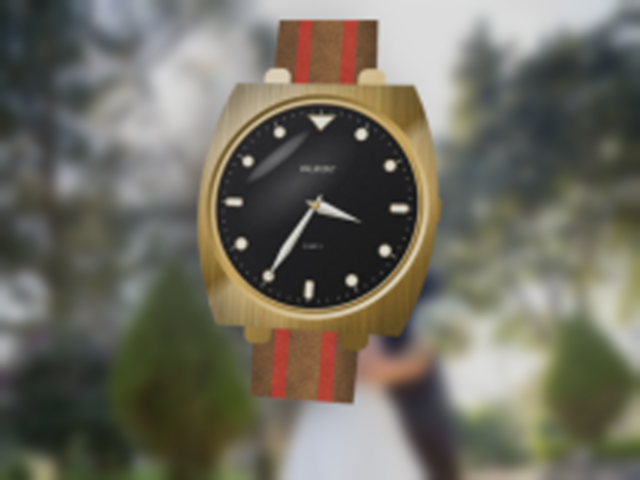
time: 3:35
